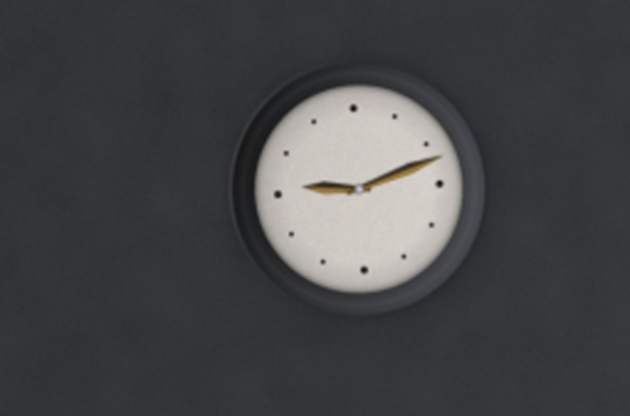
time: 9:12
